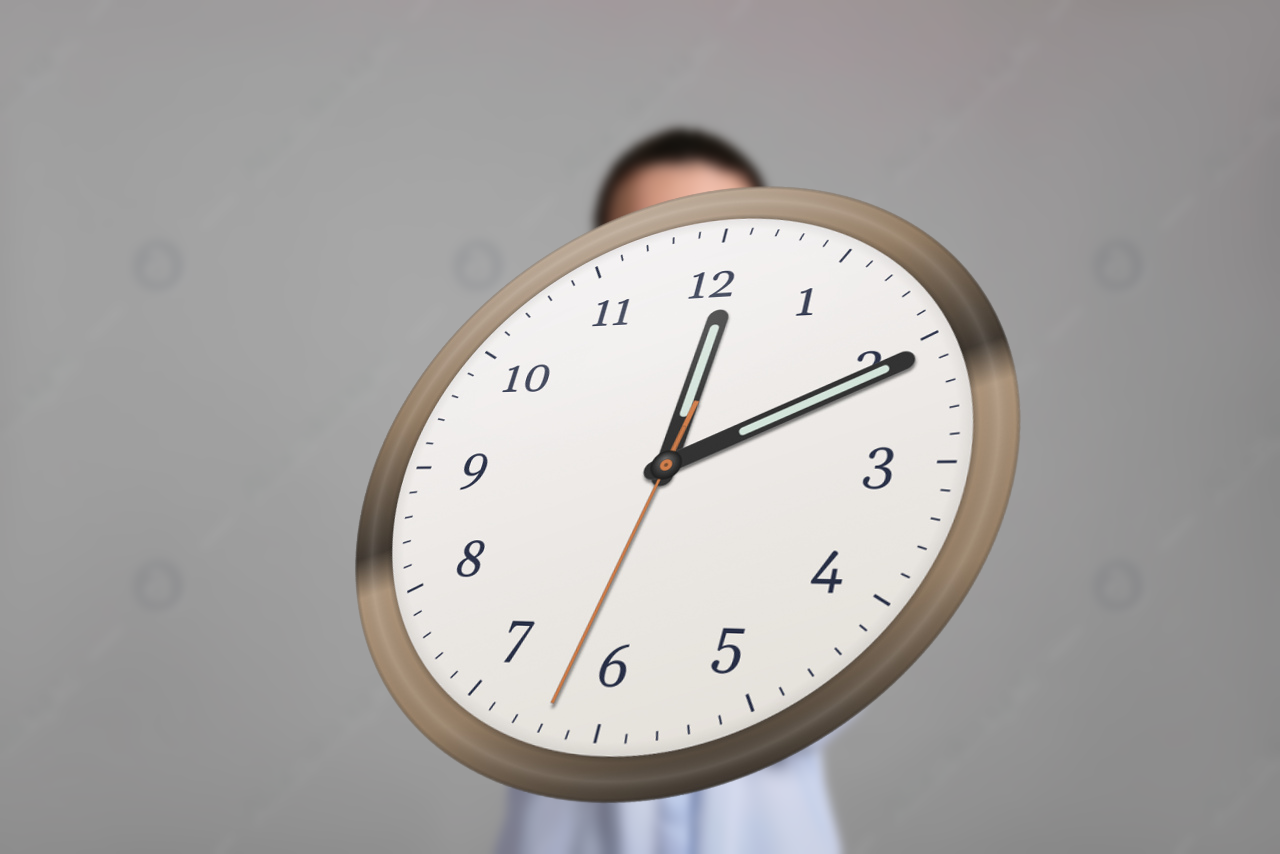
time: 12:10:32
